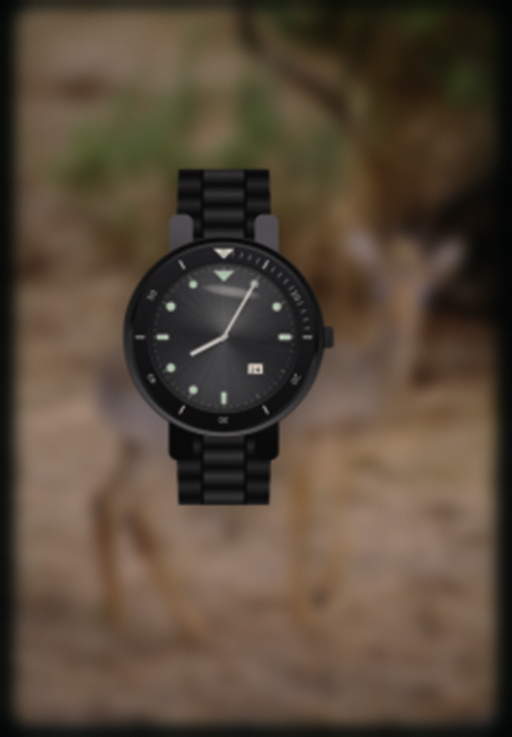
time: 8:05
